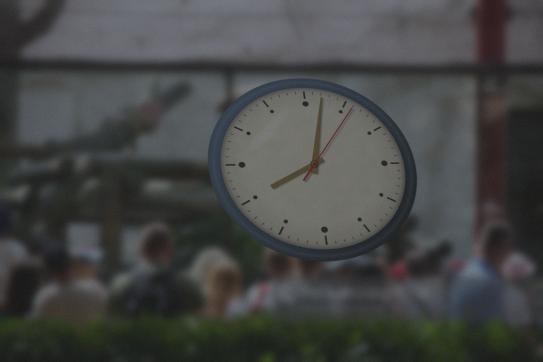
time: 8:02:06
